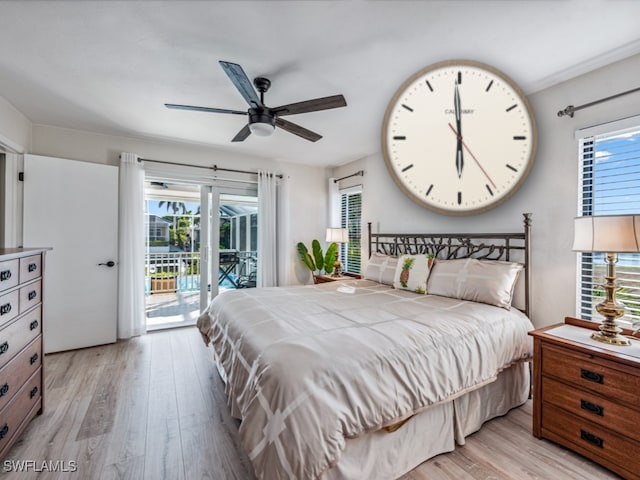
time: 5:59:24
